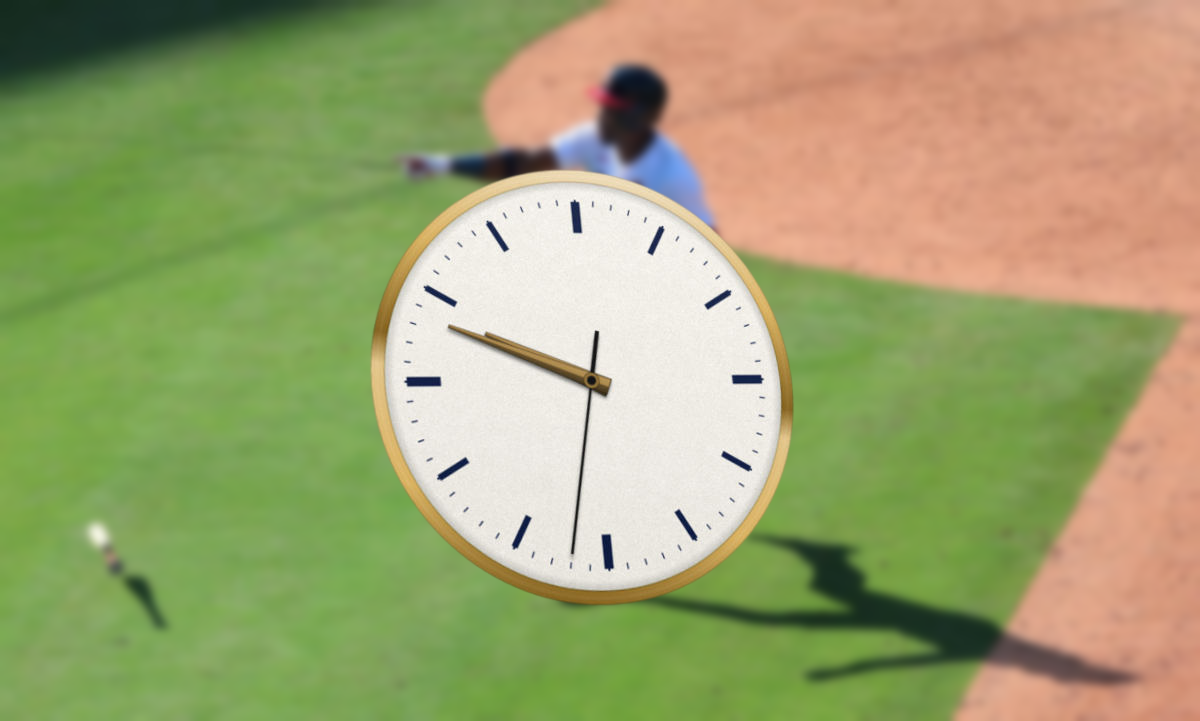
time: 9:48:32
